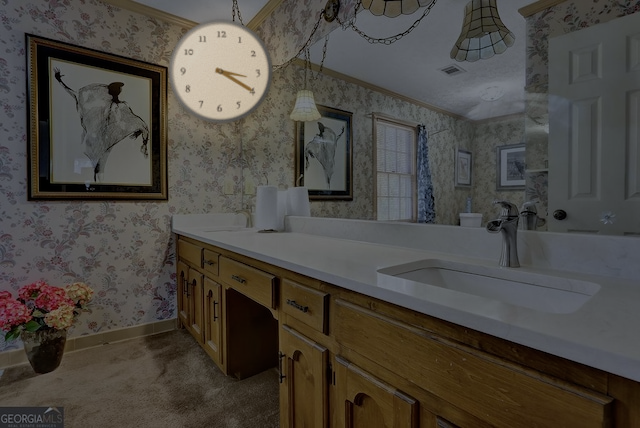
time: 3:20
